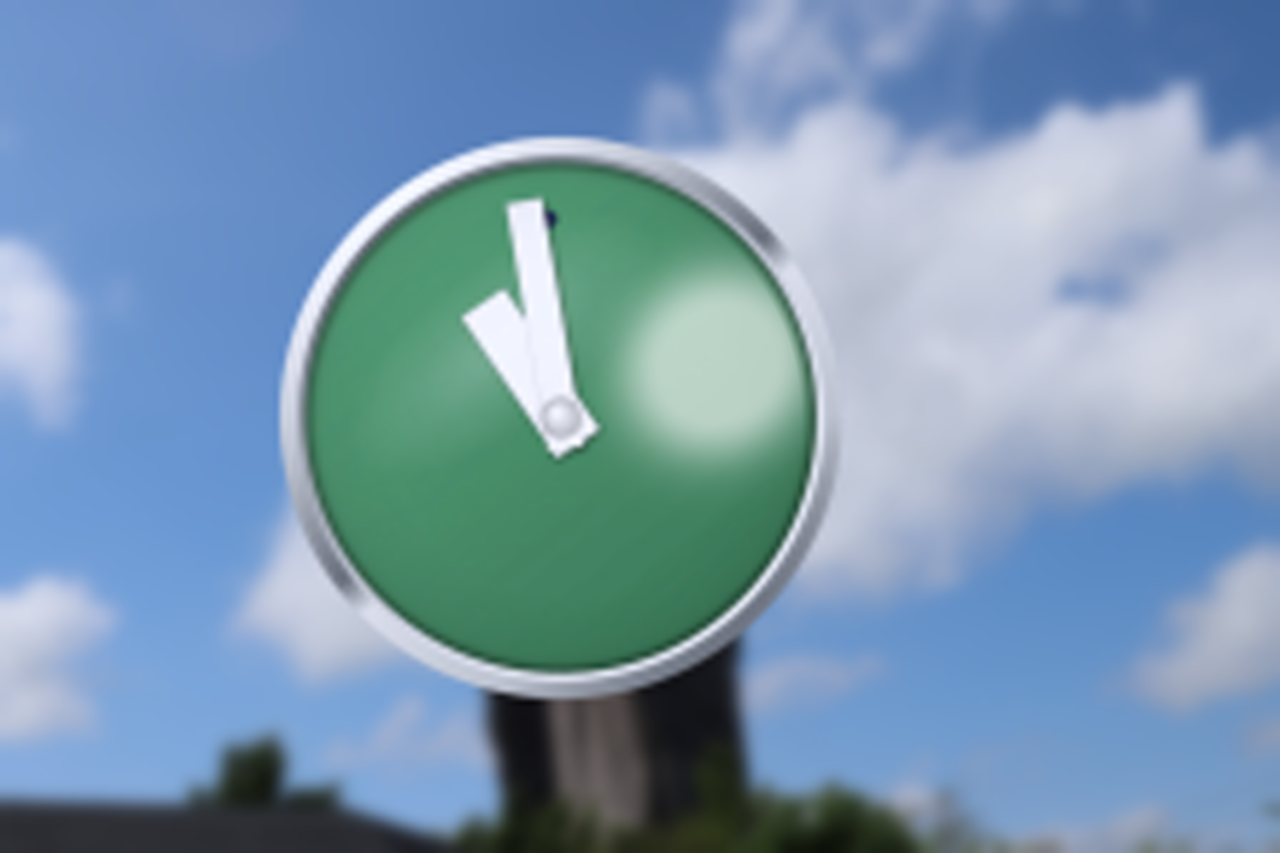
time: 10:59
